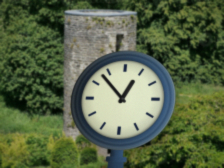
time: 12:53
